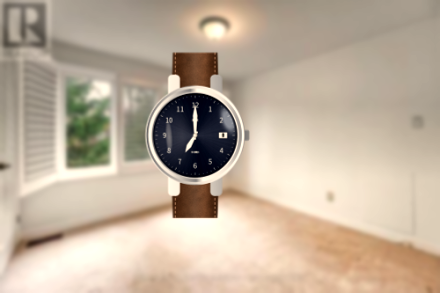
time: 7:00
